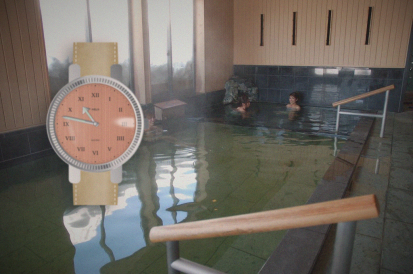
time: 10:47
